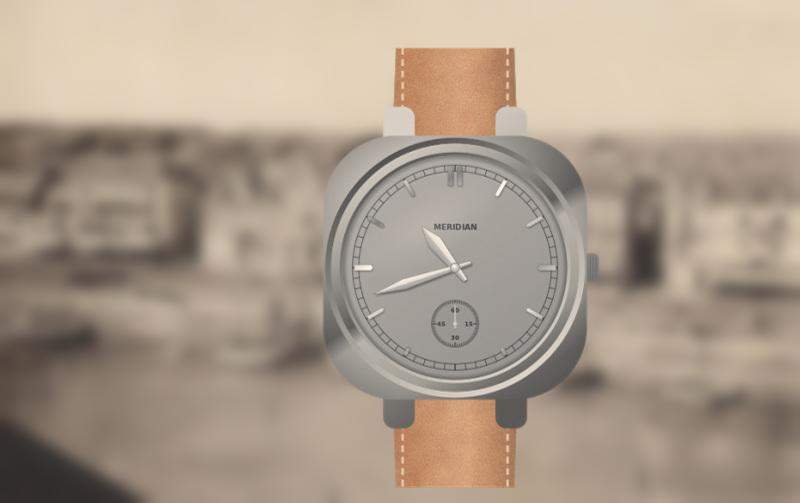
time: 10:42
